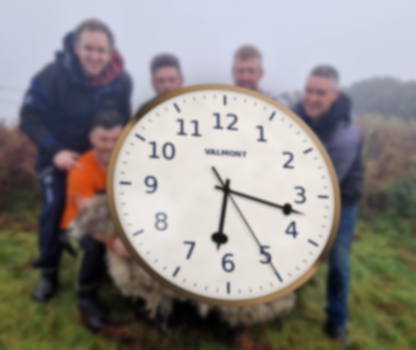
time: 6:17:25
